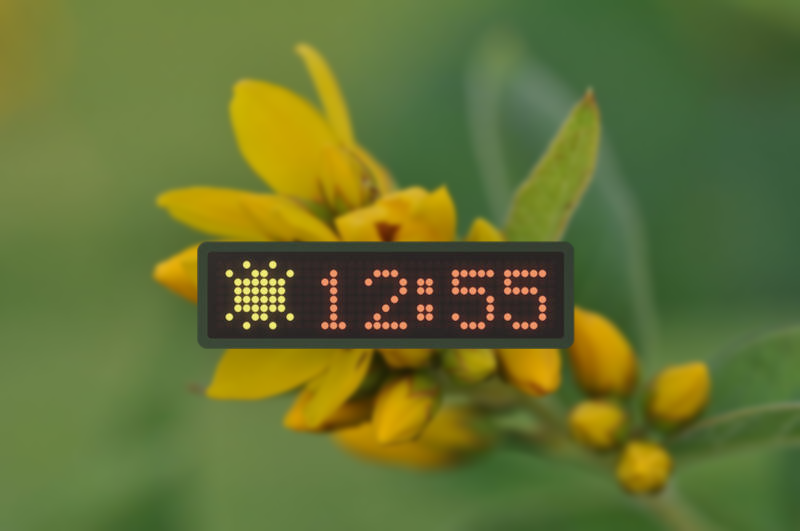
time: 12:55
